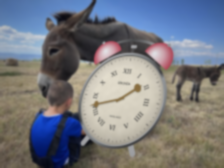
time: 1:42
